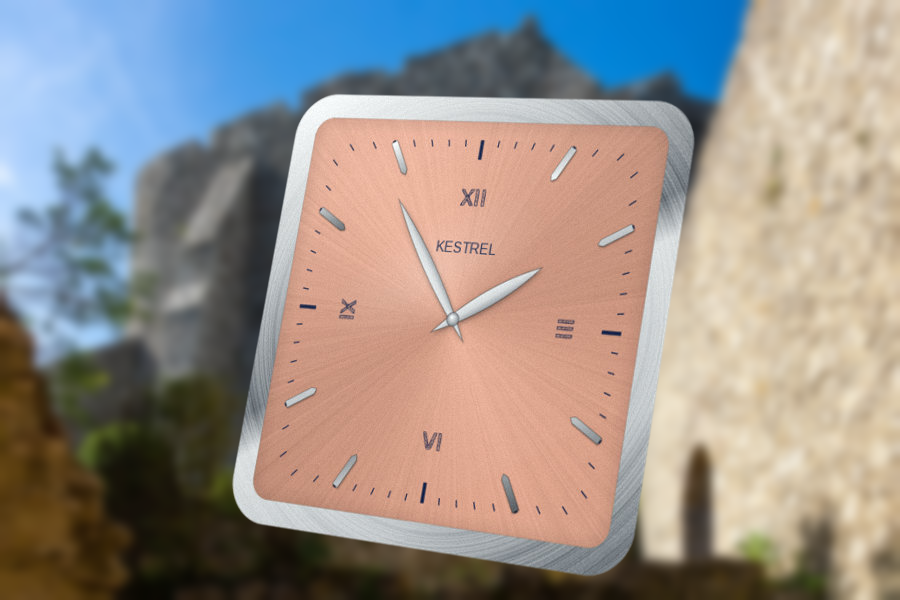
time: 1:54
